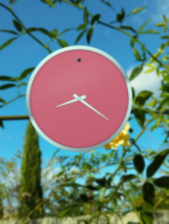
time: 8:21
